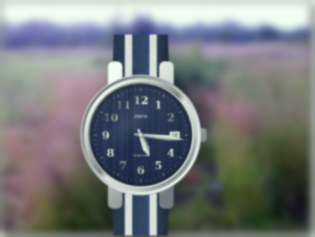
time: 5:16
